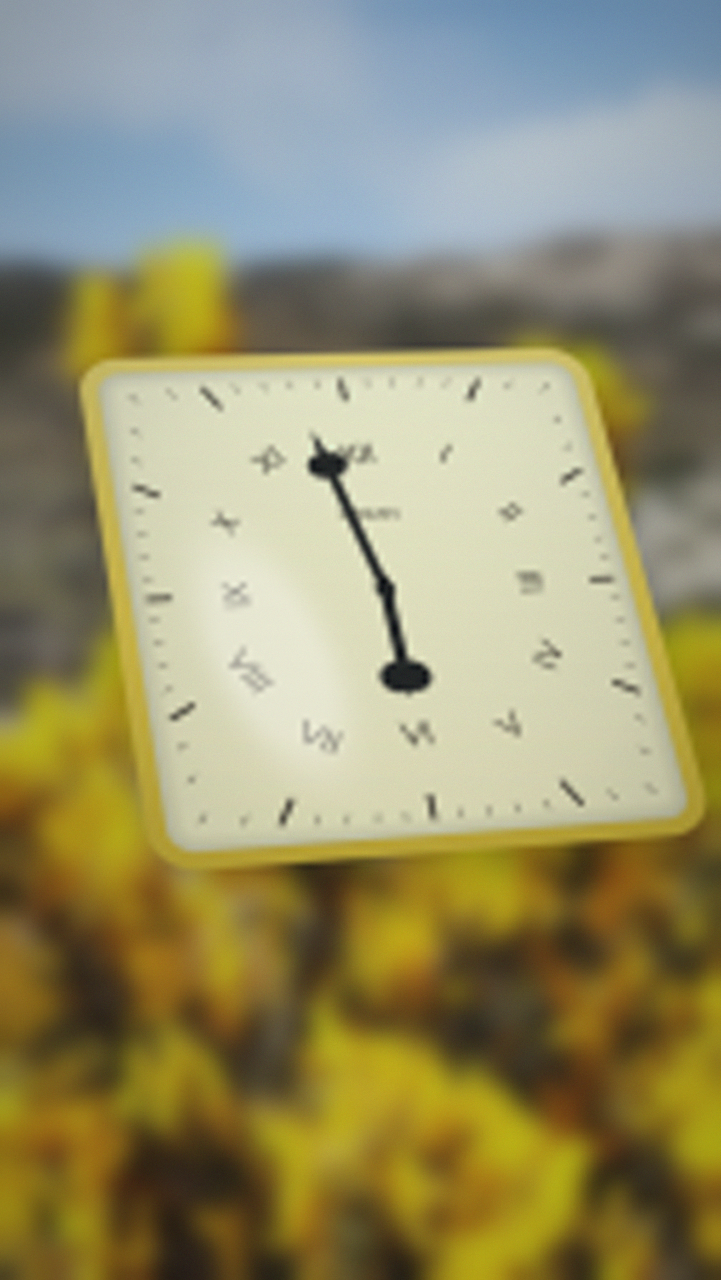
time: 5:58
